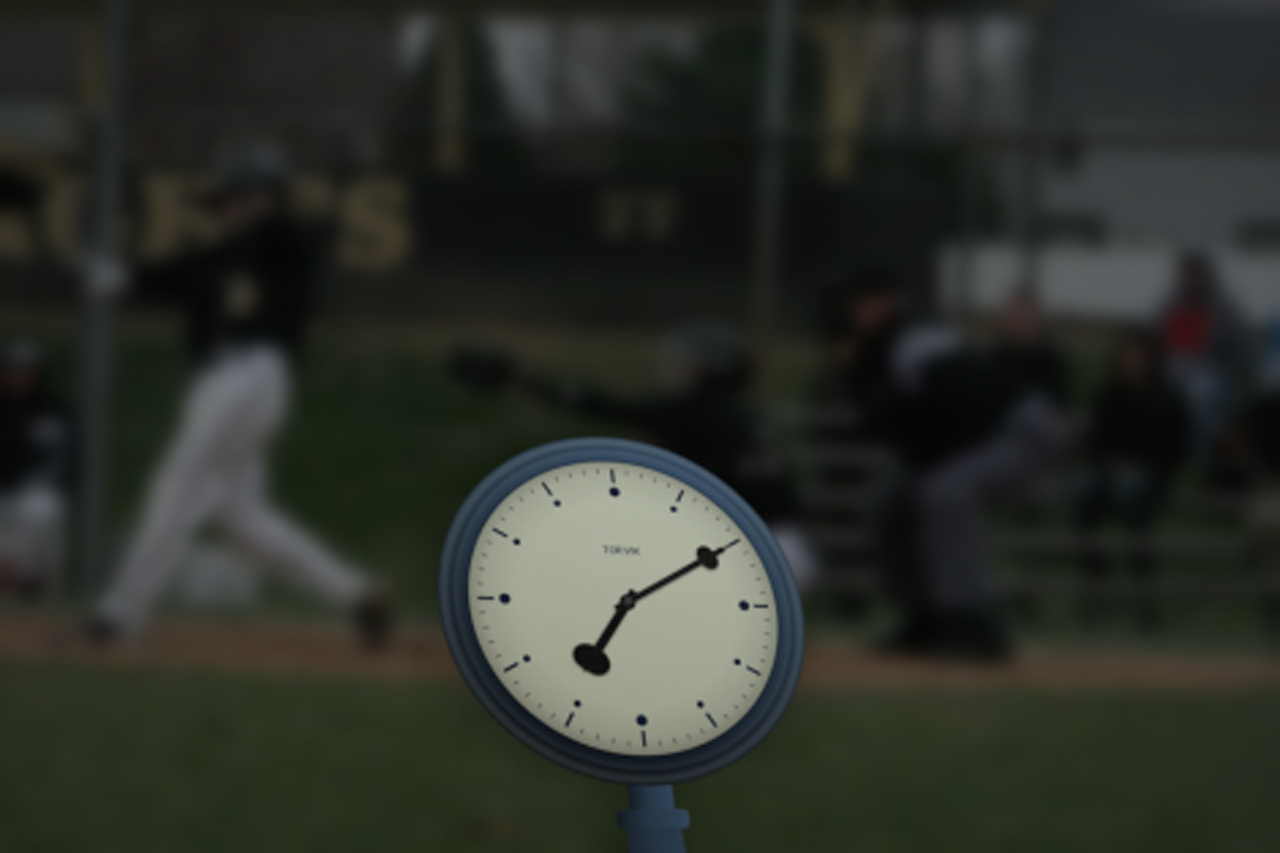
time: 7:10
